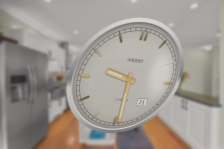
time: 9:29
